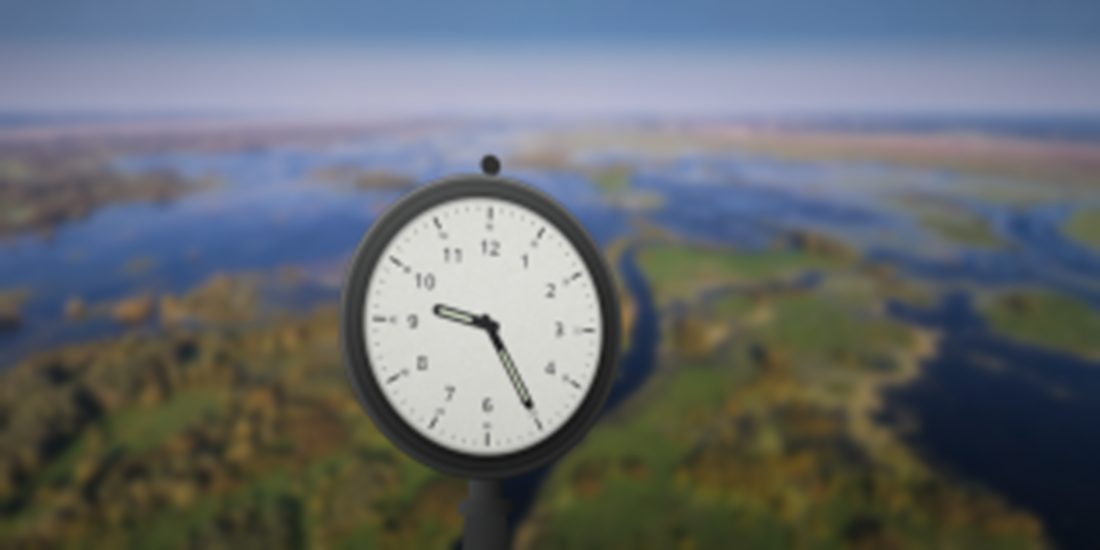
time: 9:25
